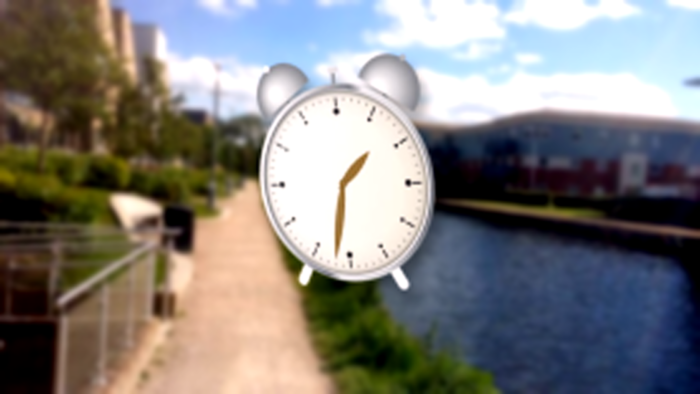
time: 1:32
